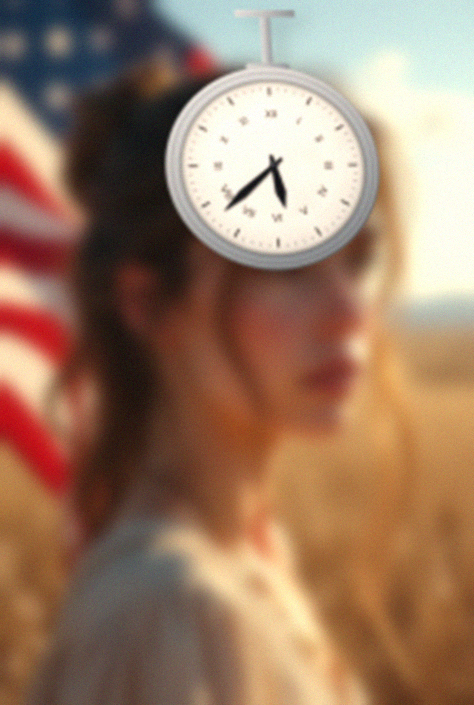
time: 5:38
